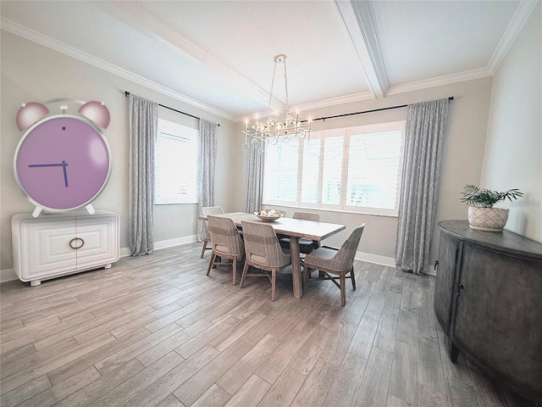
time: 5:45
